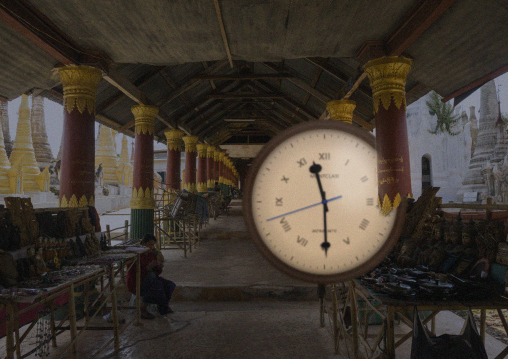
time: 11:29:42
